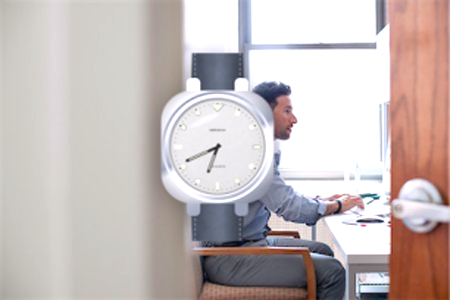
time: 6:41
